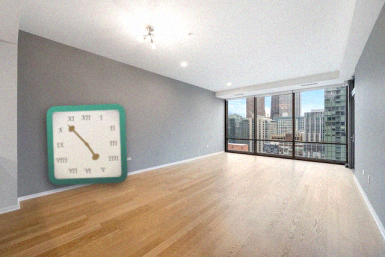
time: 4:53
